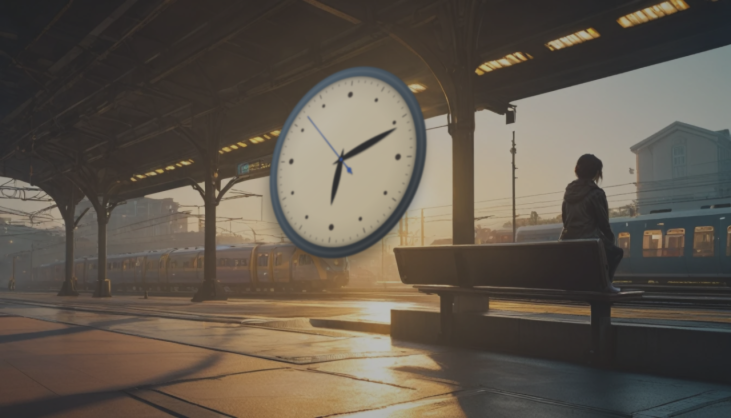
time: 6:10:52
